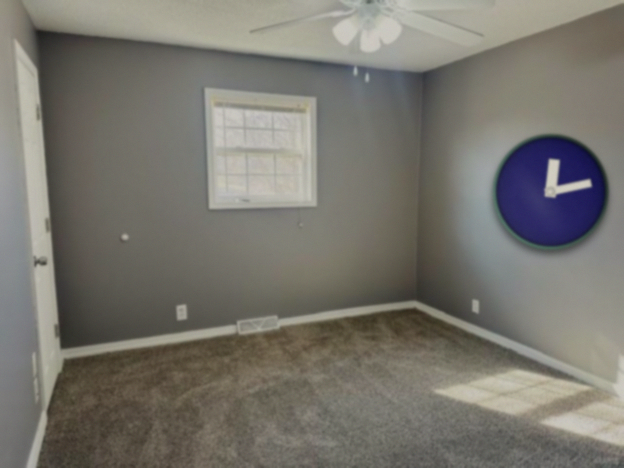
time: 12:13
